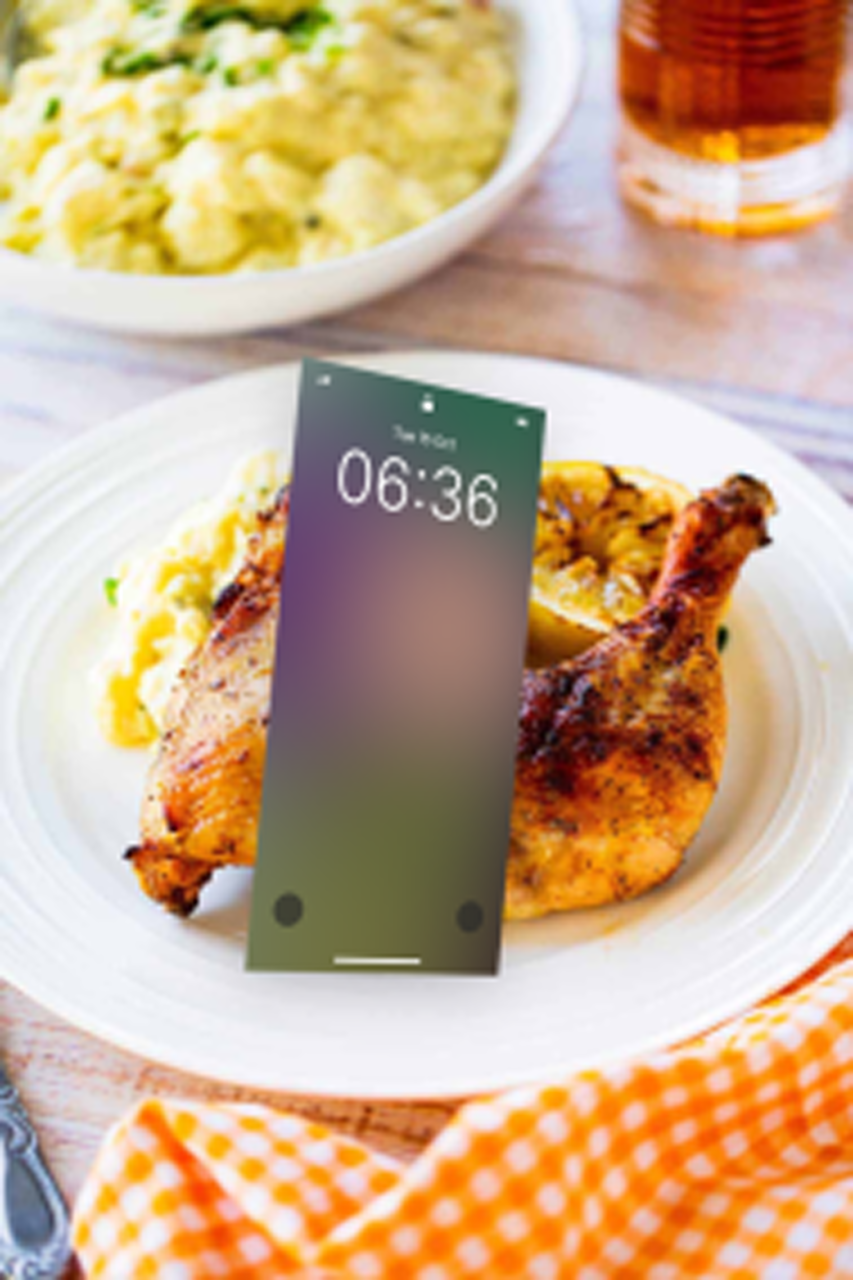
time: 6:36
